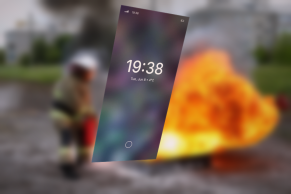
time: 19:38
